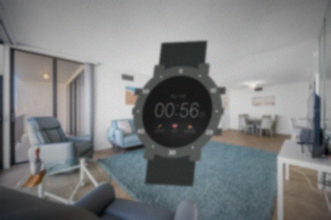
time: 0:56
